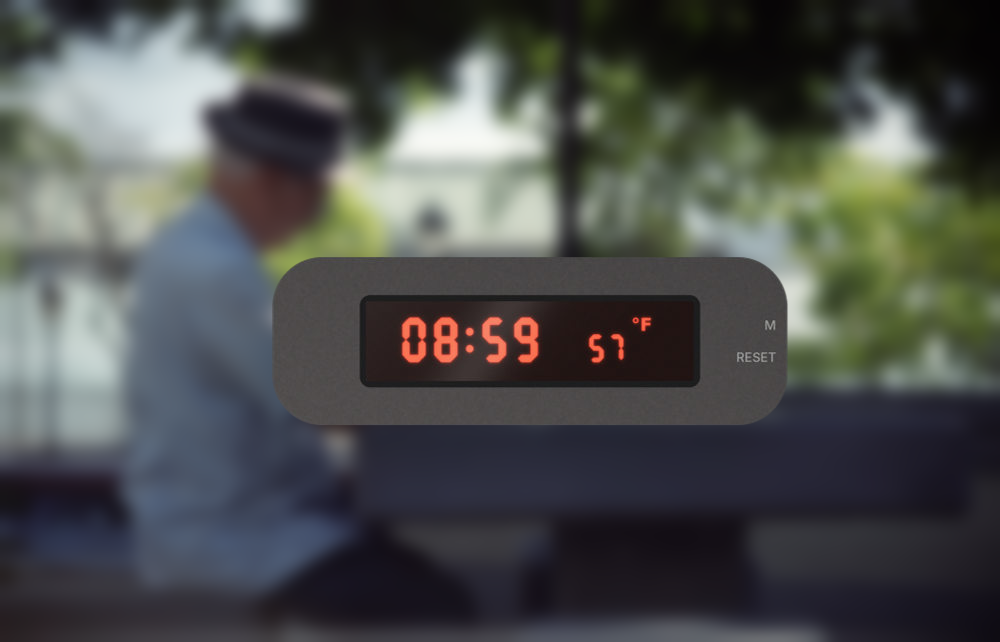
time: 8:59
